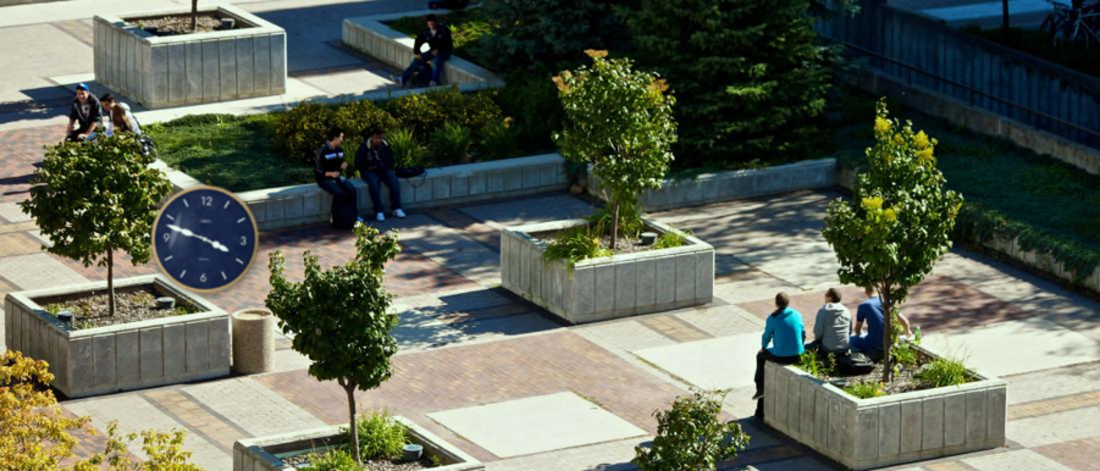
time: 3:48
